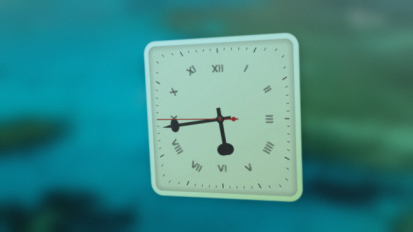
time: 5:43:45
